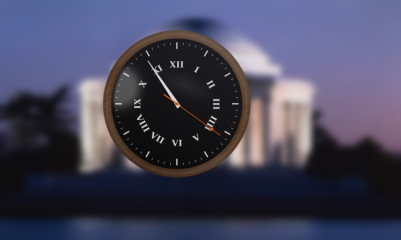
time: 10:54:21
